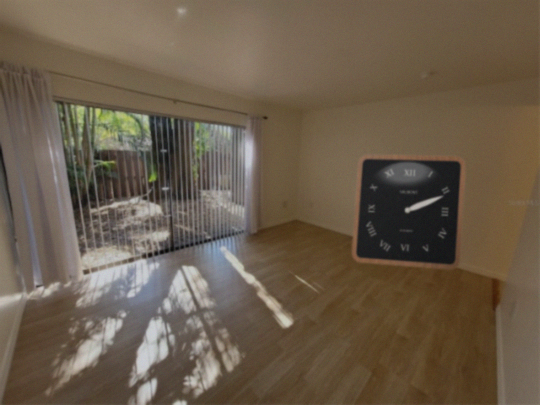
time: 2:11
